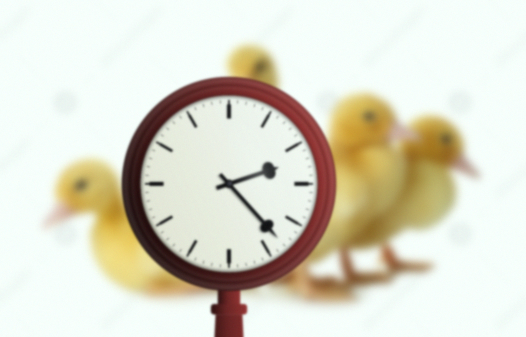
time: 2:23
